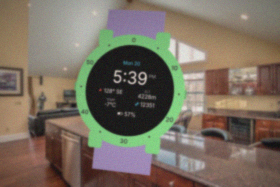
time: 5:39
